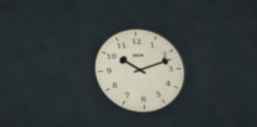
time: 10:12
